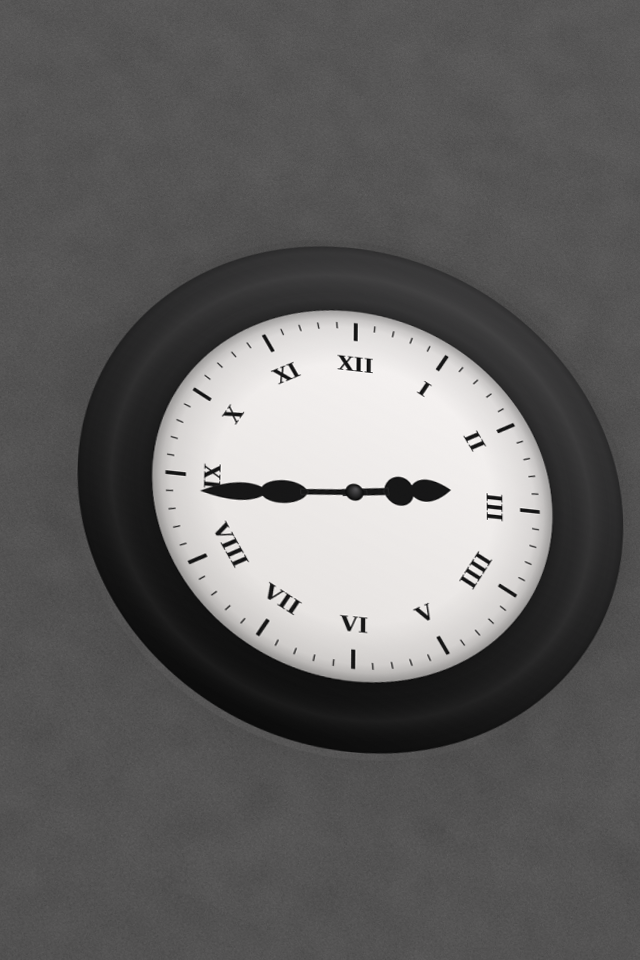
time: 2:44
